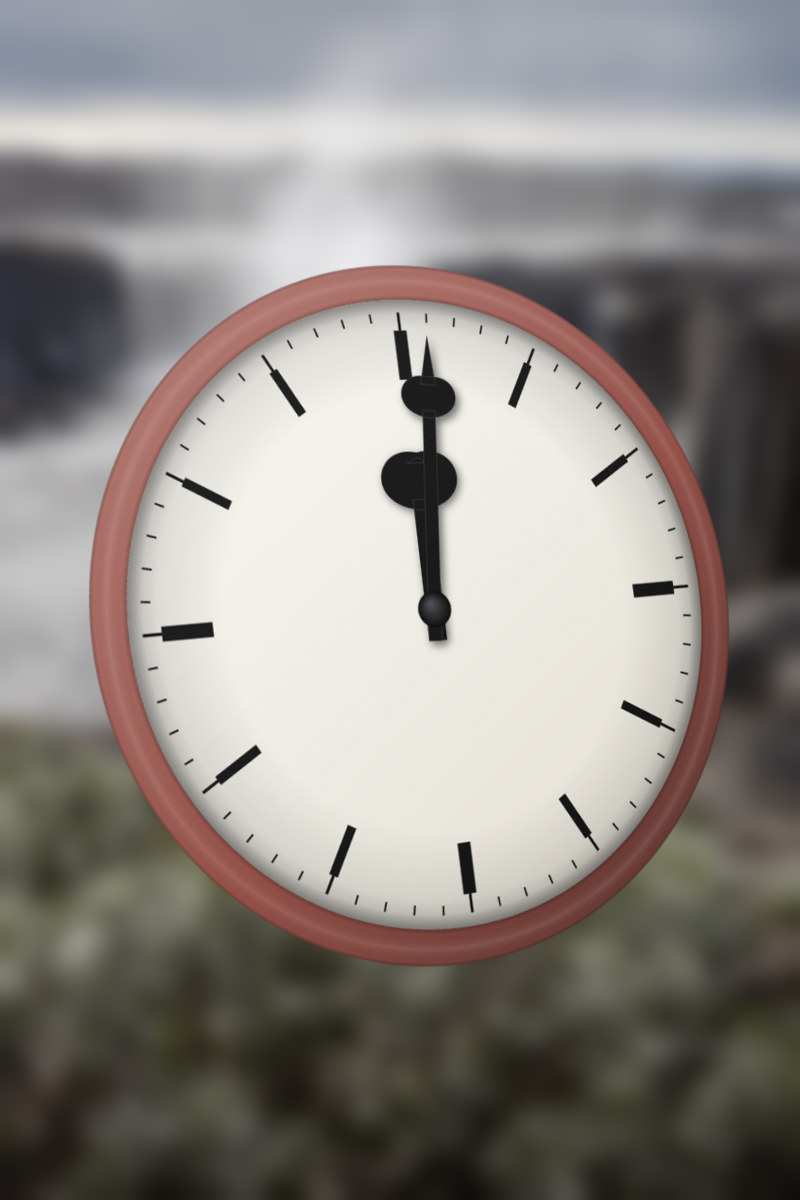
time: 12:01
